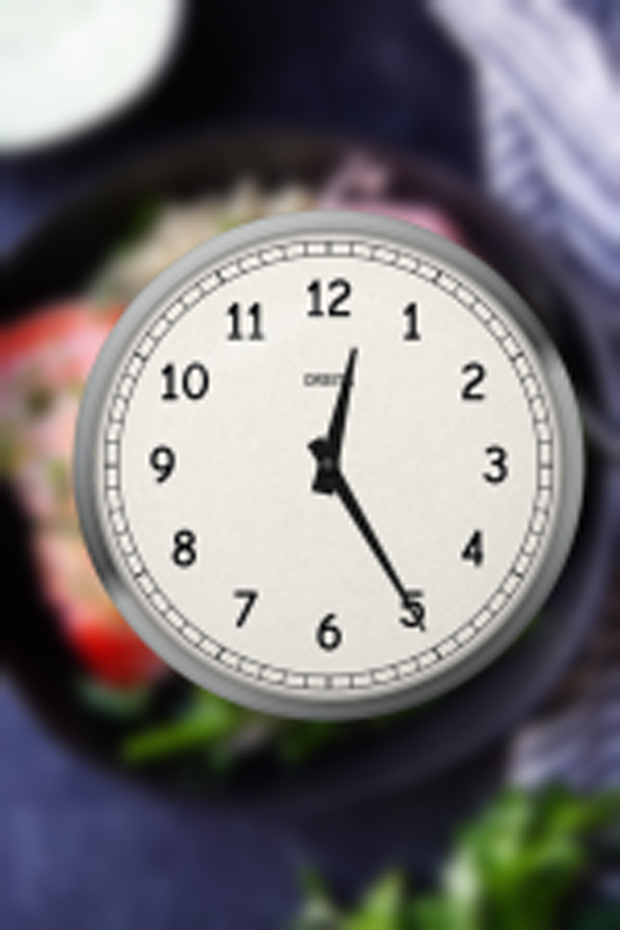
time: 12:25
